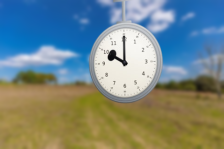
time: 10:00
